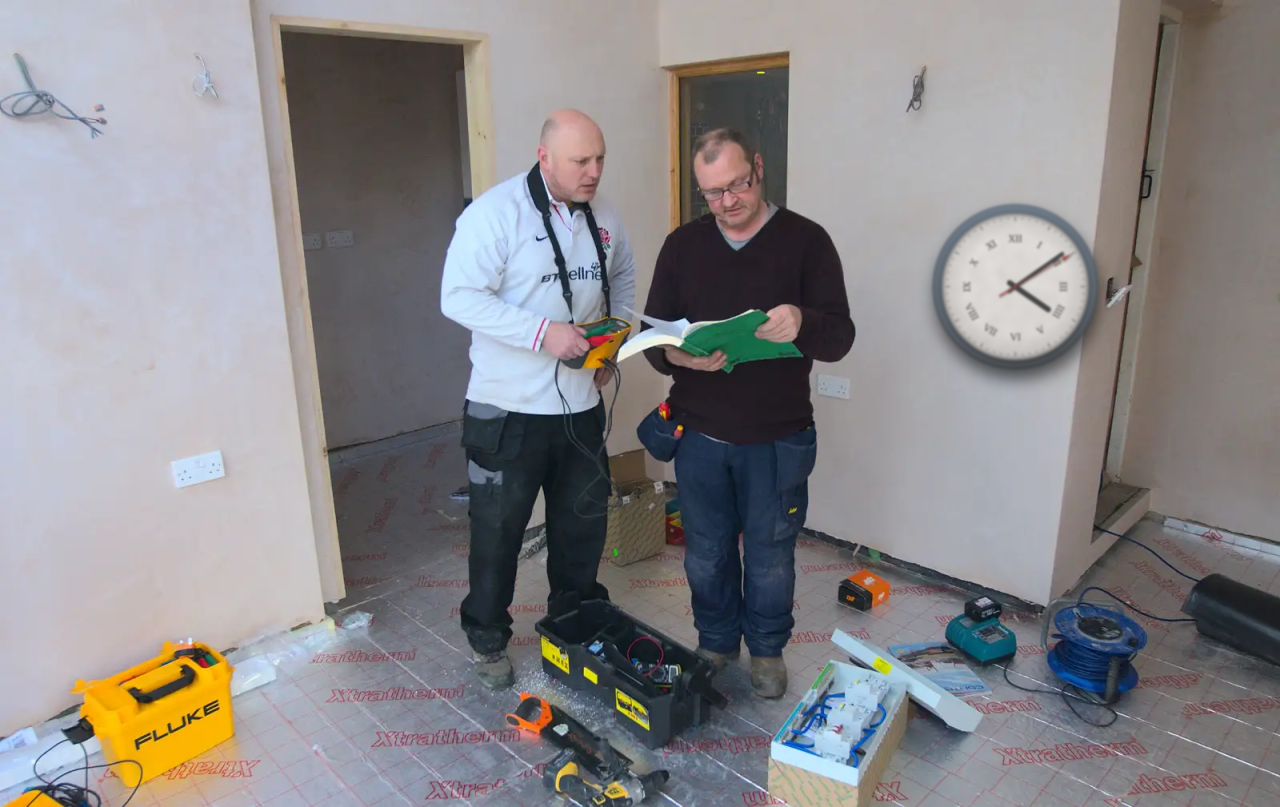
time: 4:09:10
